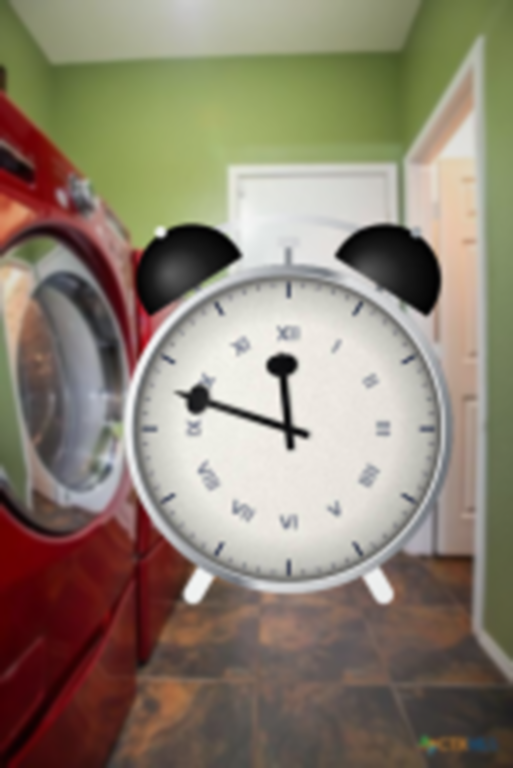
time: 11:48
